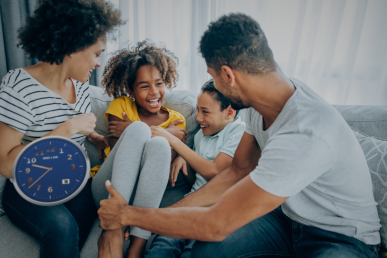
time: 9:38
